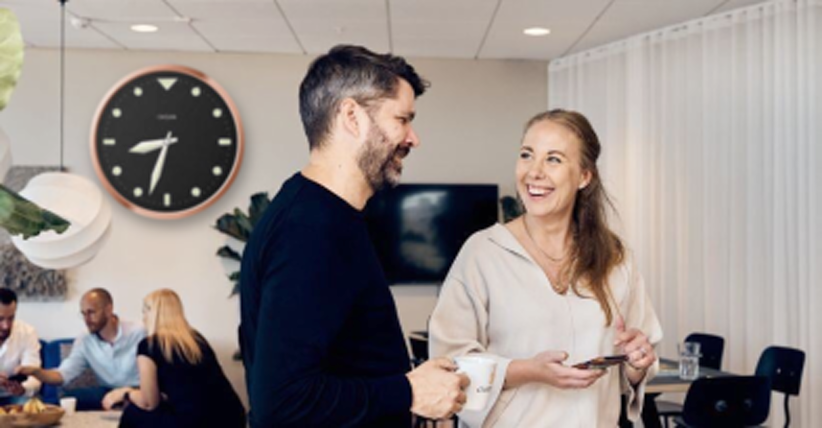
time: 8:33
